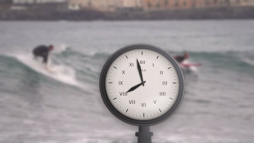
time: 7:58
